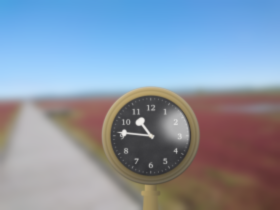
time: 10:46
